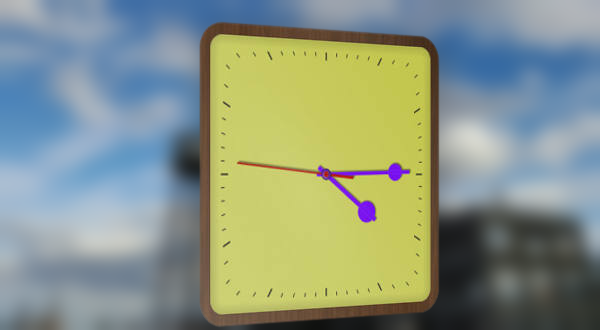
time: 4:14:46
